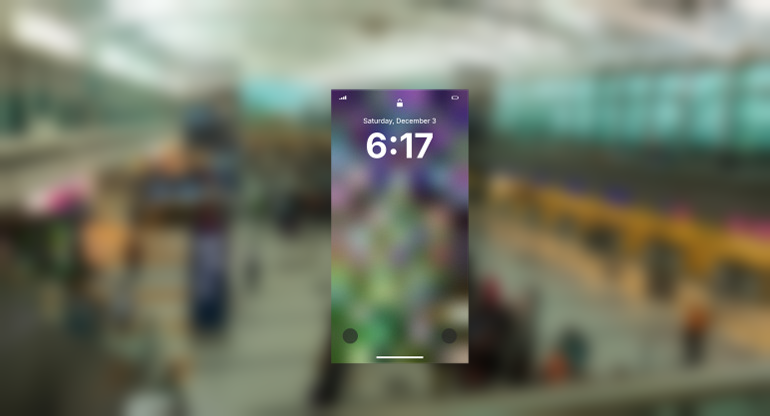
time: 6:17
